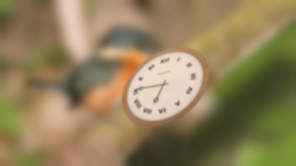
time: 6:46
